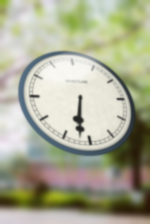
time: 6:32
